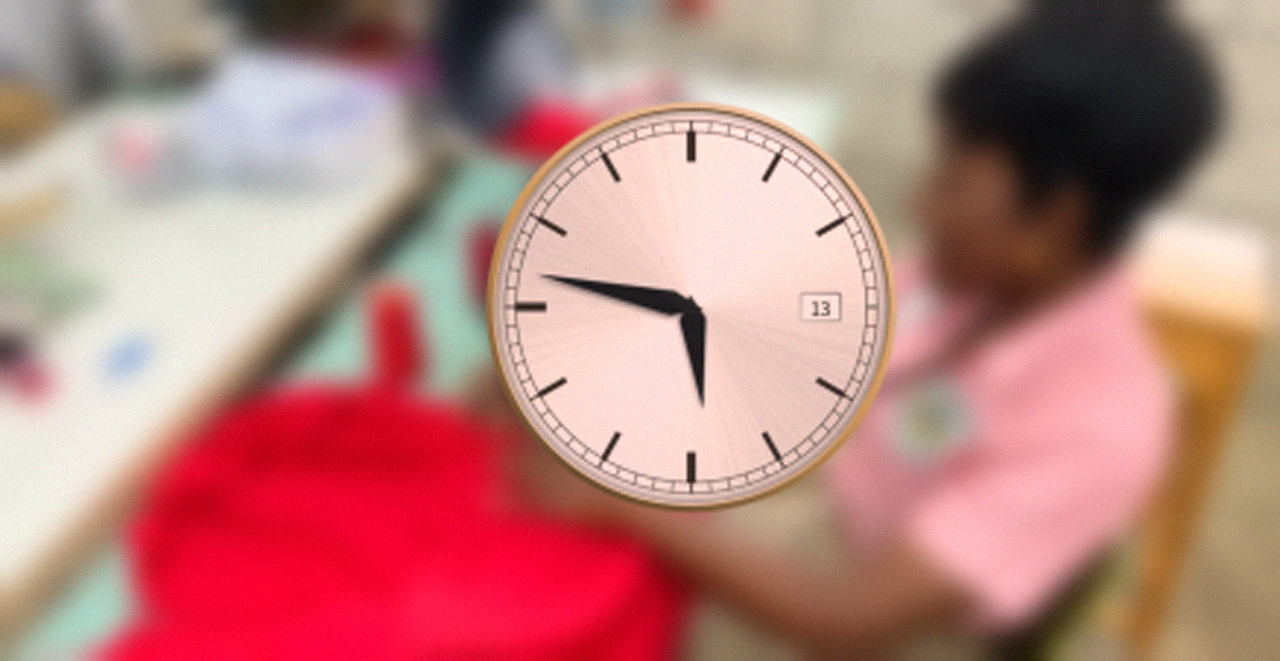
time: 5:47
